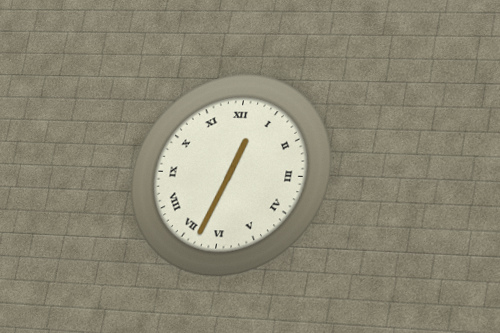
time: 12:33
